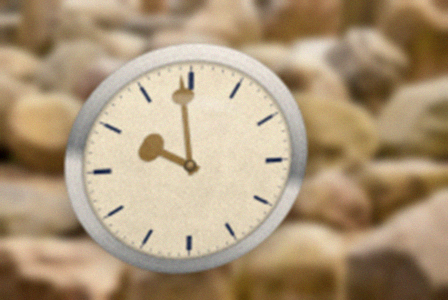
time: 9:59
